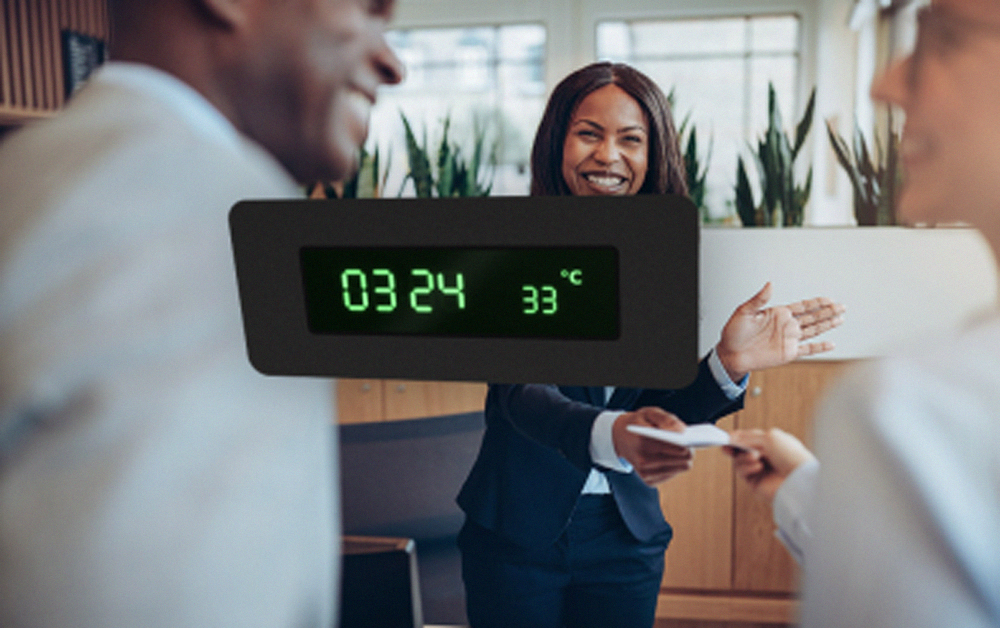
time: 3:24
